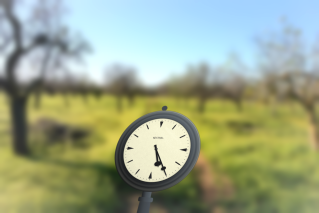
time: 5:25
